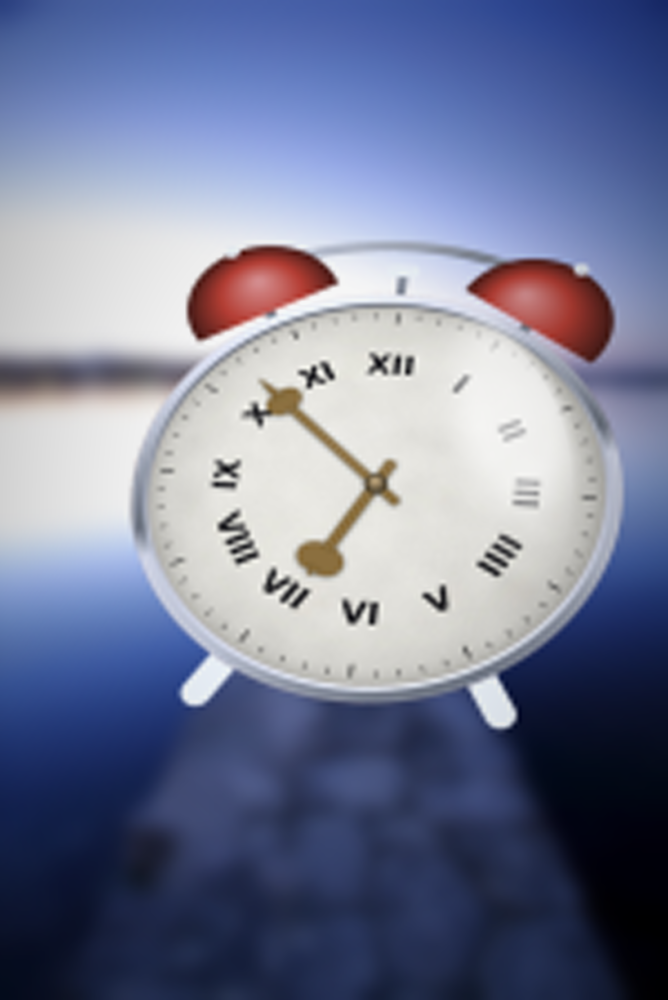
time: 6:52
